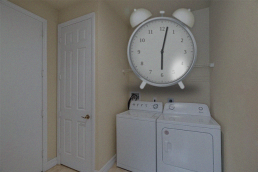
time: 6:02
